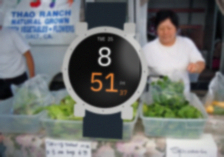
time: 8:51
